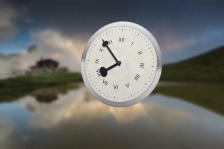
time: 7:53
